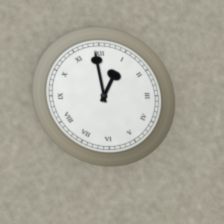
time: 12:59
